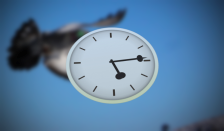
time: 5:14
